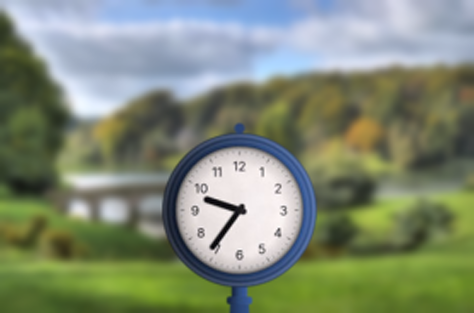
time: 9:36
